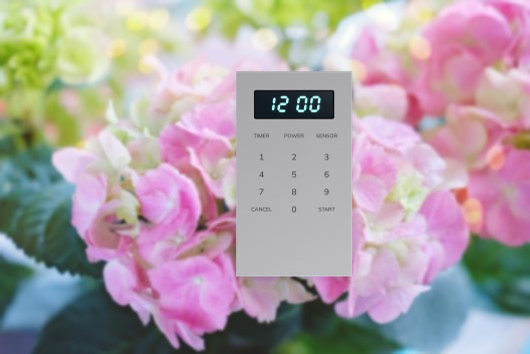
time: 12:00
